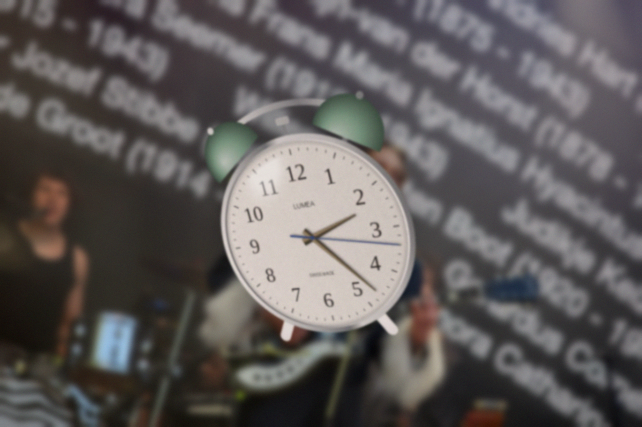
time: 2:23:17
